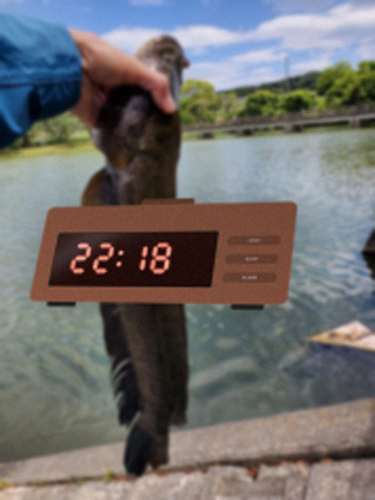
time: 22:18
